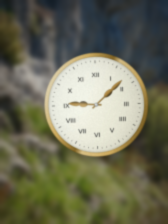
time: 9:08
